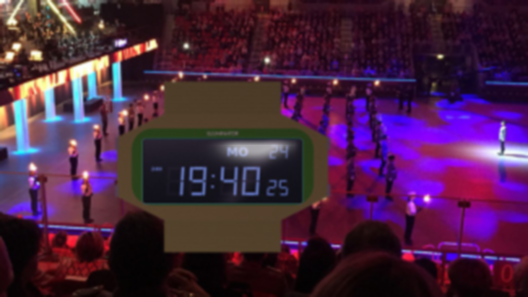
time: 19:40:25
